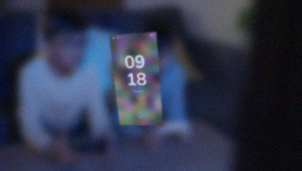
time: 9:18
